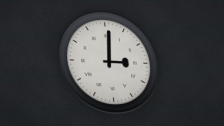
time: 3:01
